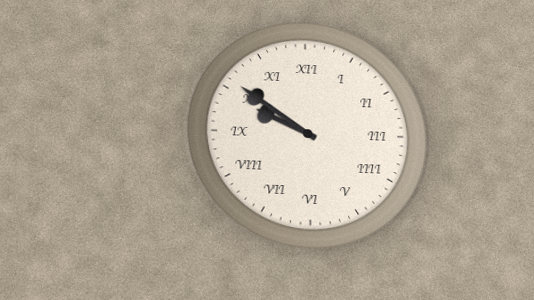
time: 9:51
